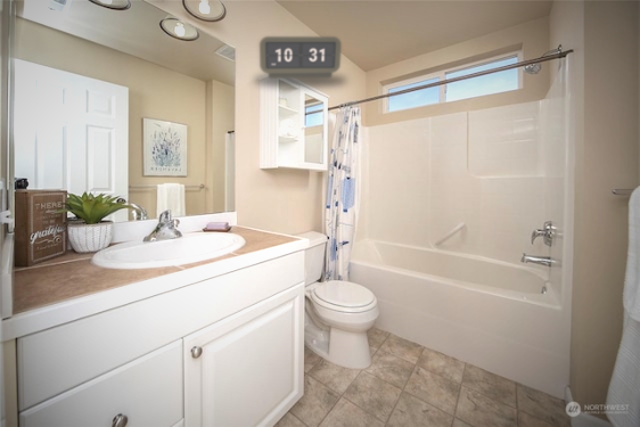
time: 10:31
